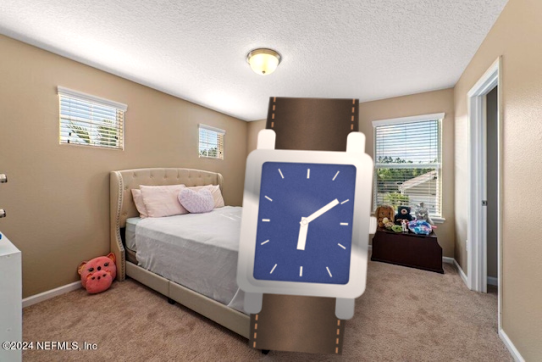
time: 6:09
